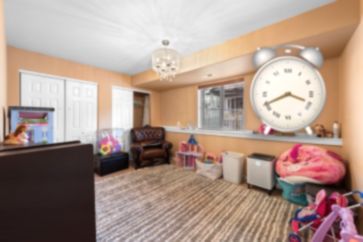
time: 3:41
